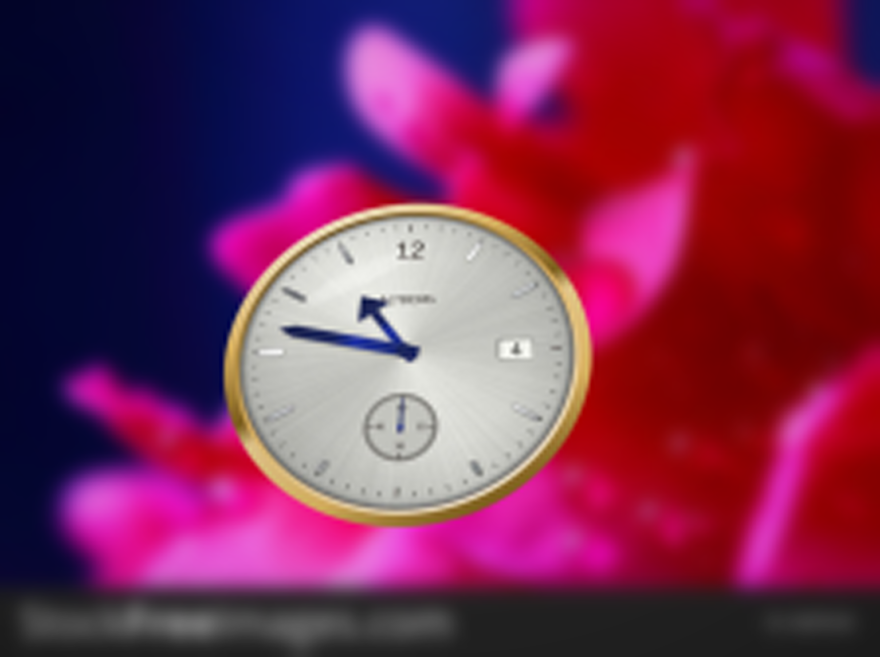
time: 10:47
